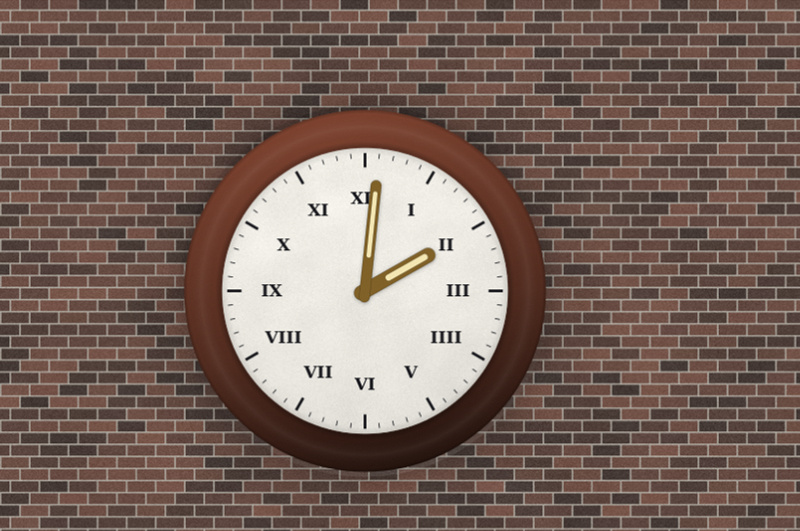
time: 2:01
